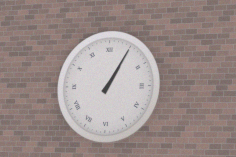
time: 1:05
